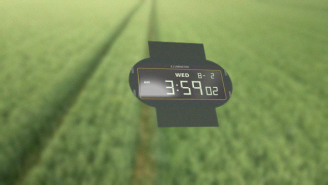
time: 3:59:02
